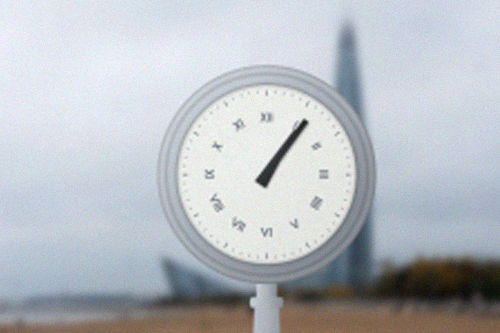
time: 1:06
